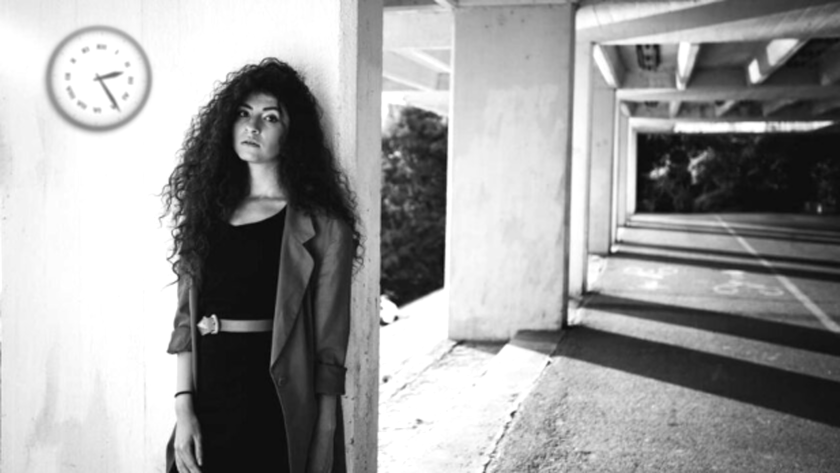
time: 2:24
